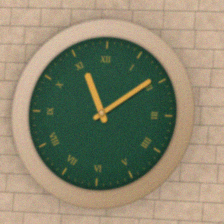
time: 11:09
